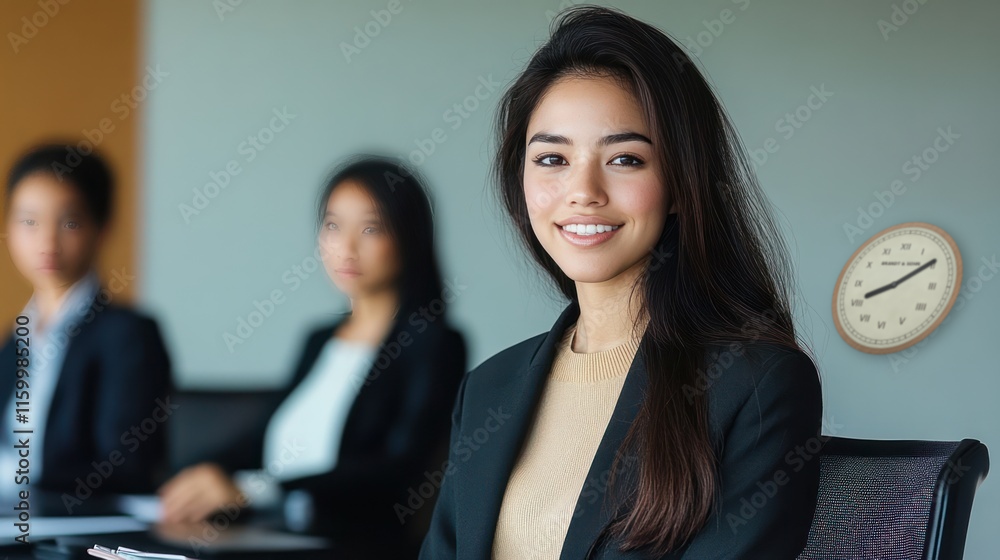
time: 8:09
